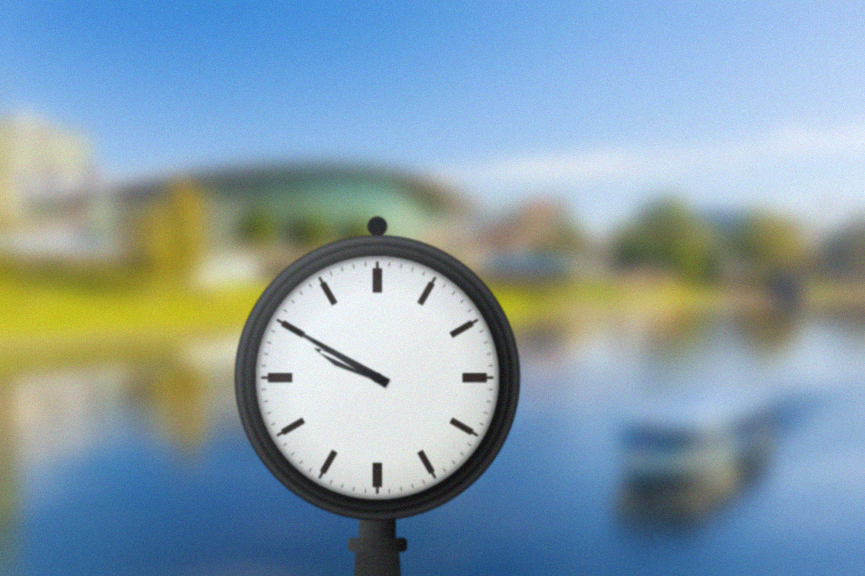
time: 9:50
